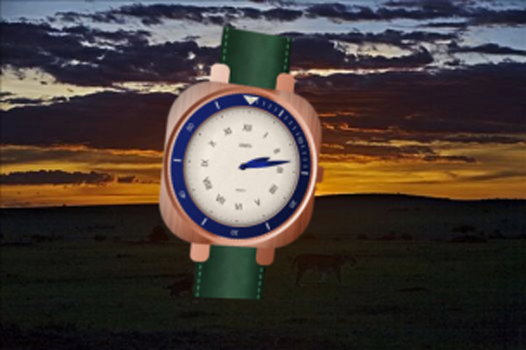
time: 2:13
